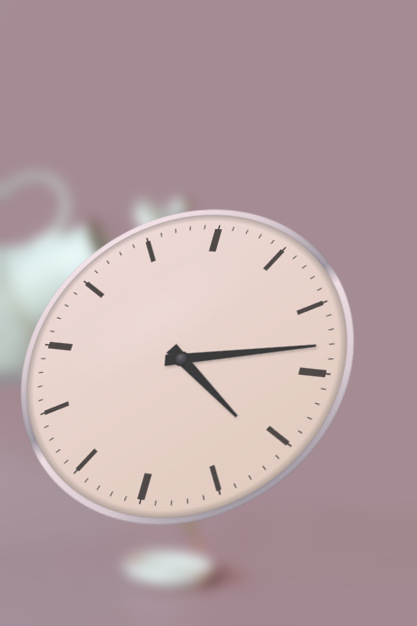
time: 4:13
